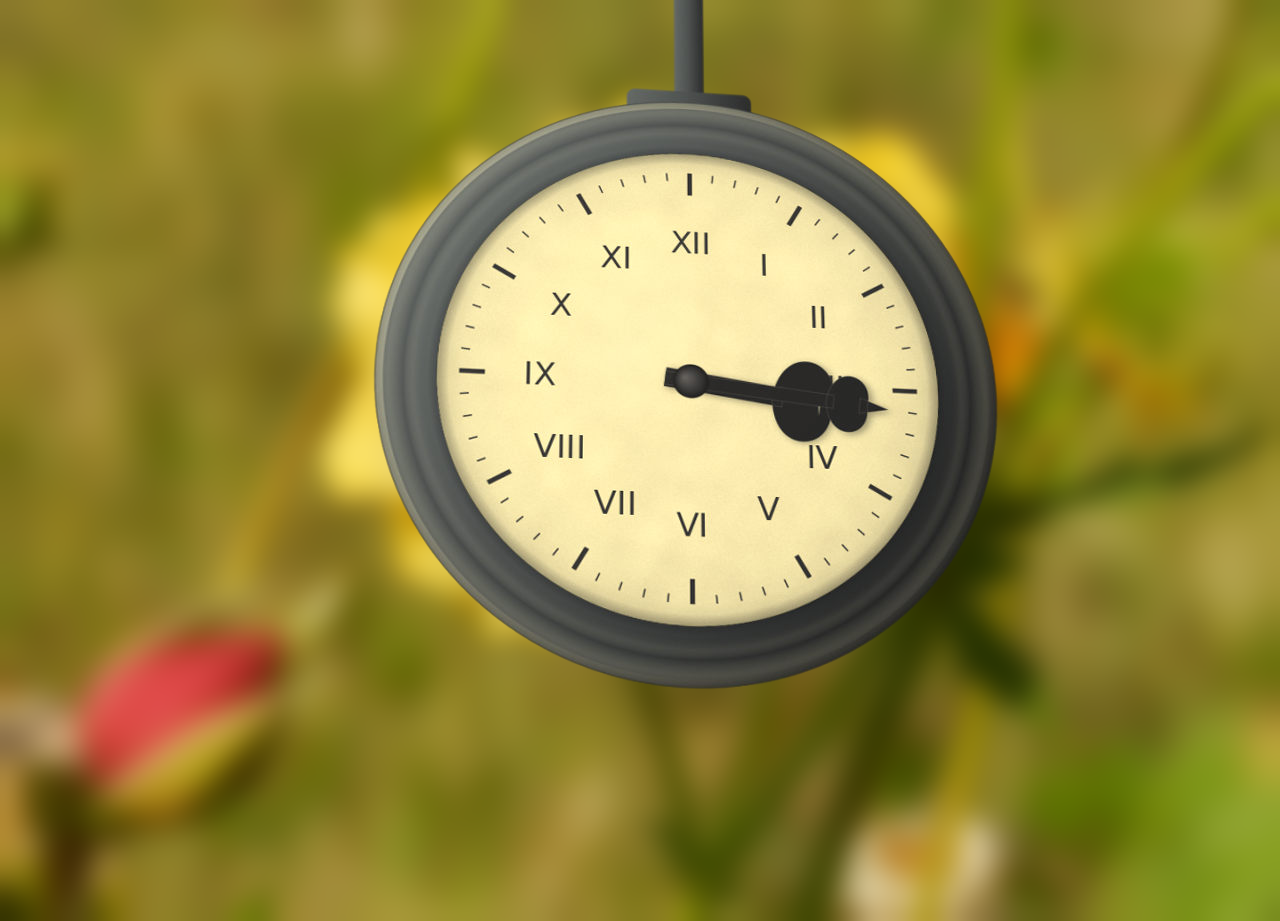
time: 3:16
